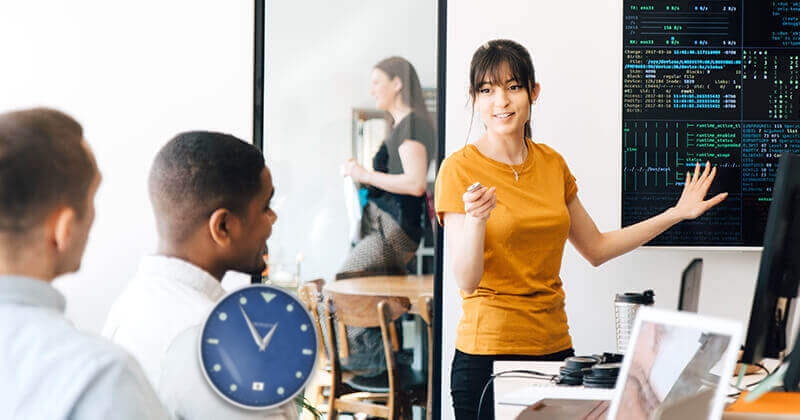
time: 12:54
